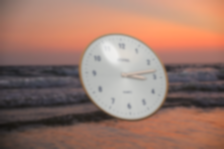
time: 3:13
